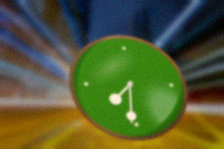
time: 7:31
